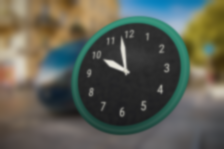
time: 9:58
